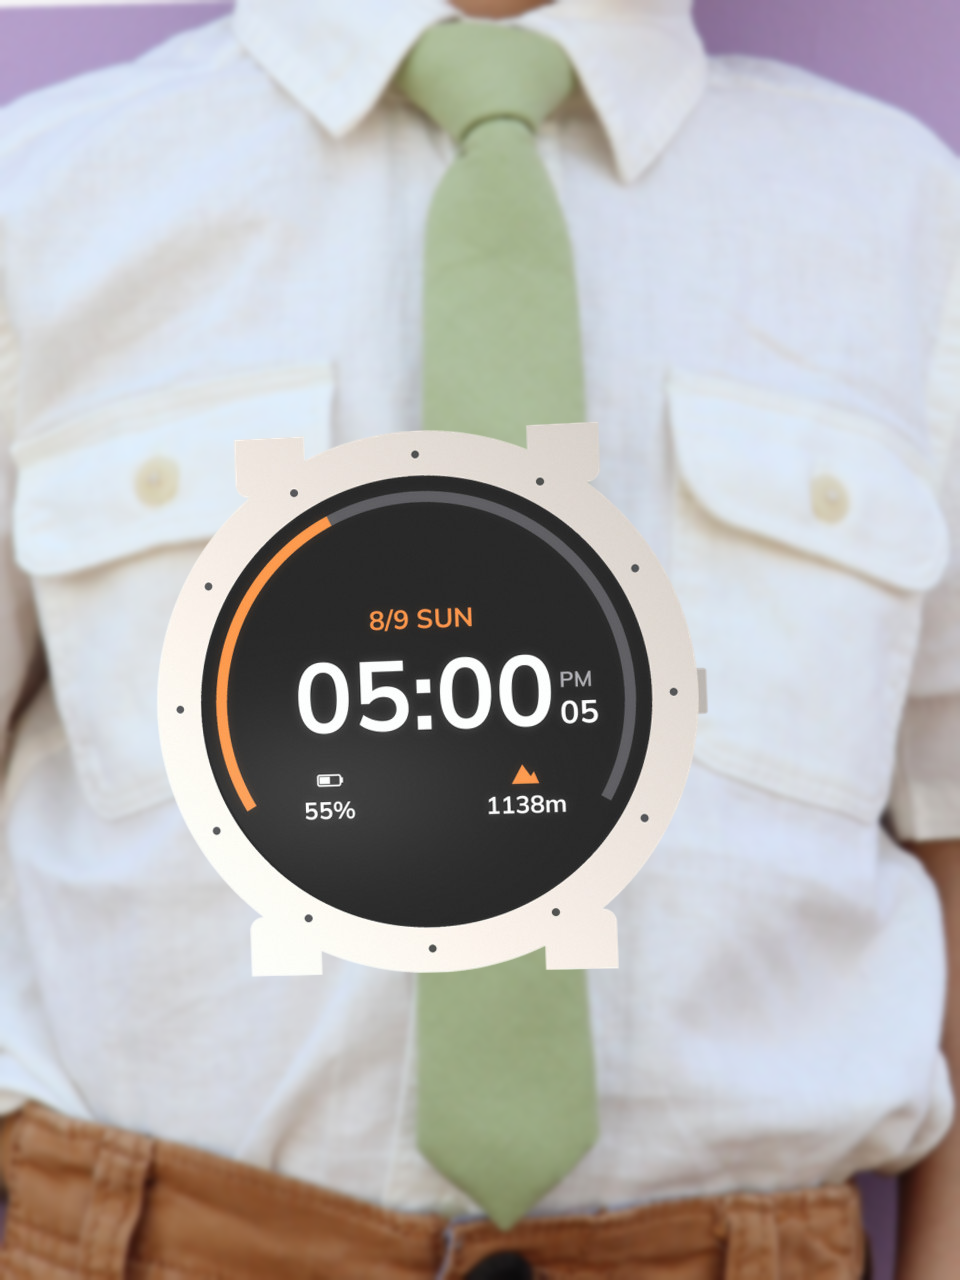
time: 5:00:05
